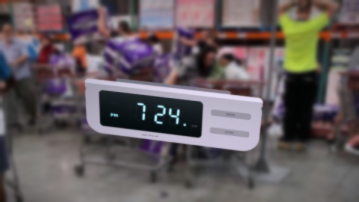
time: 7:24
